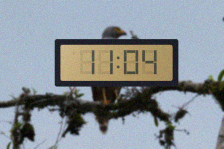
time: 11:04
